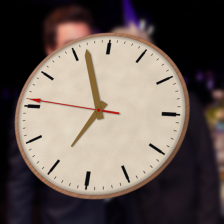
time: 6:56:46
